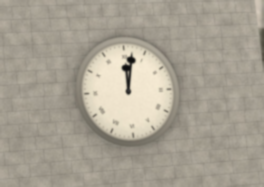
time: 12:02
